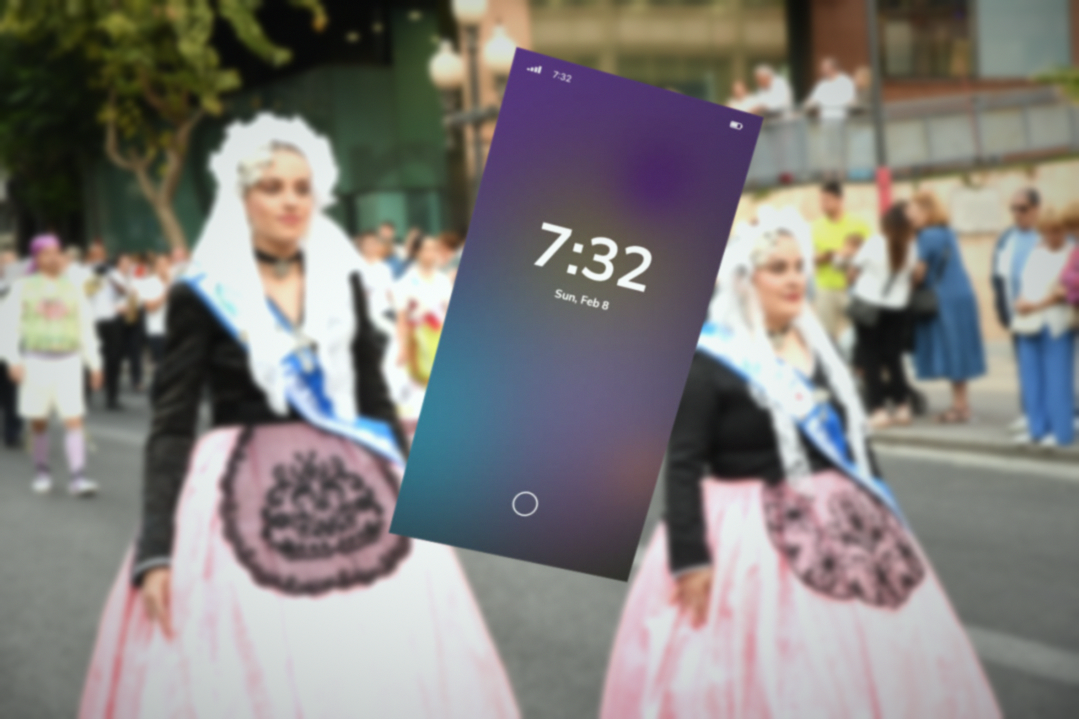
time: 7:32
